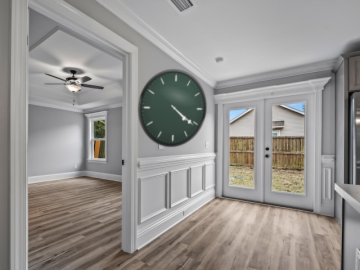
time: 4:21
